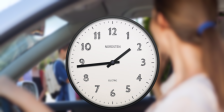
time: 1:44
